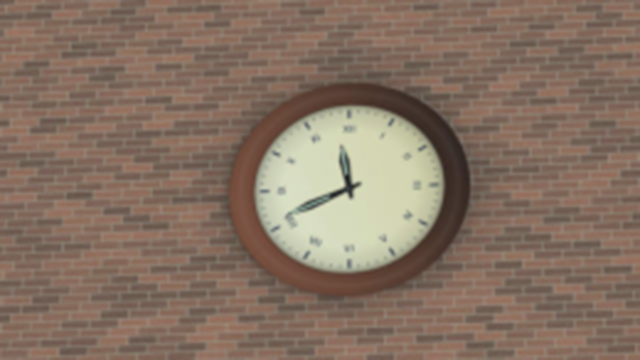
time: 11:41
